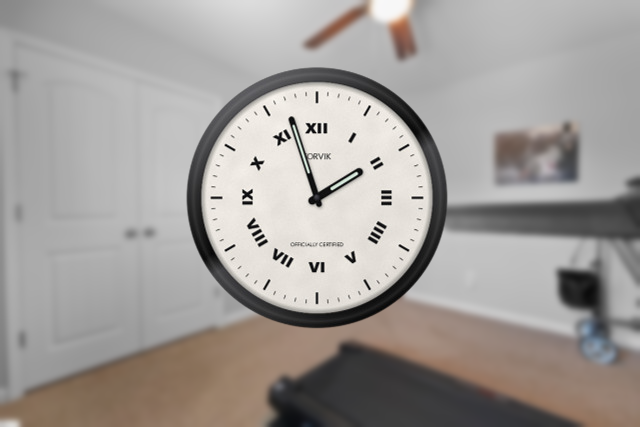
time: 1:57
